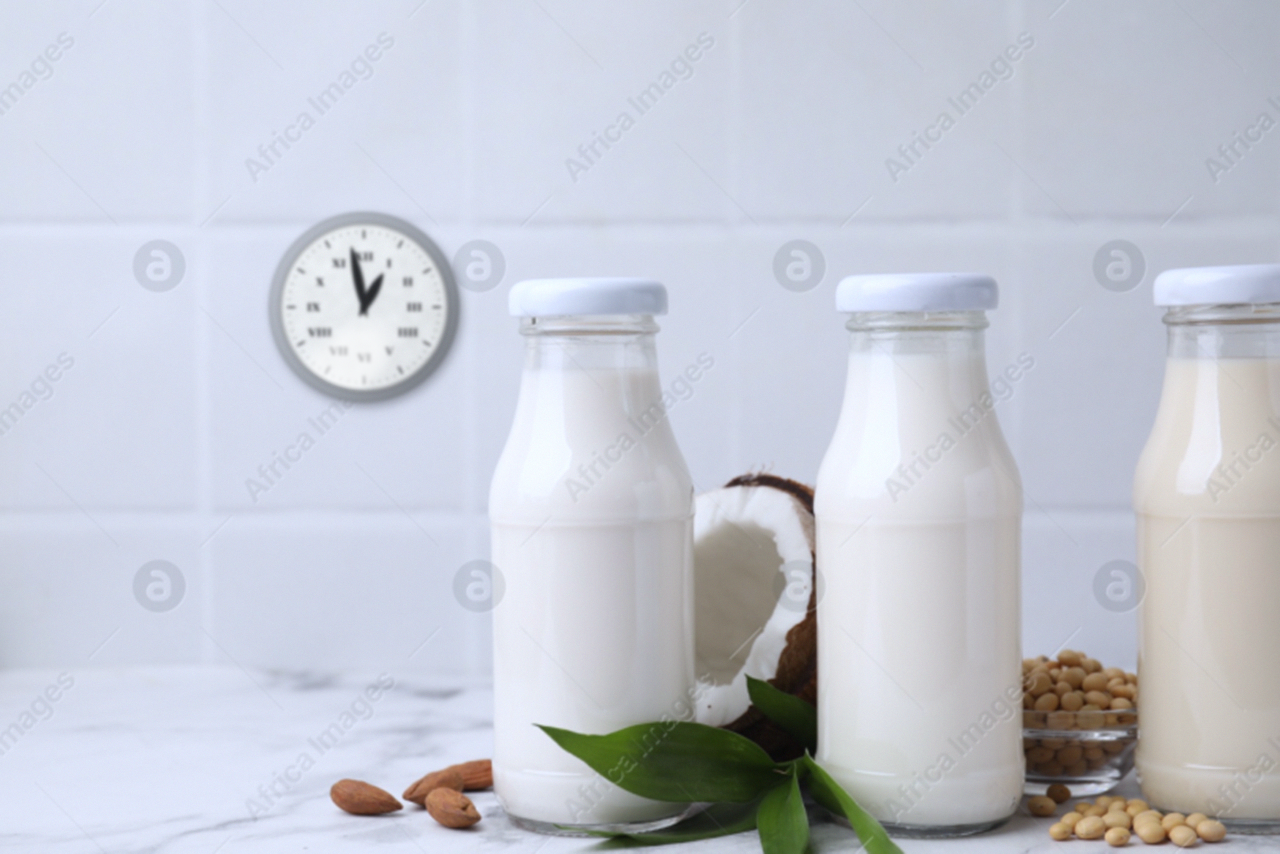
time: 12:58
